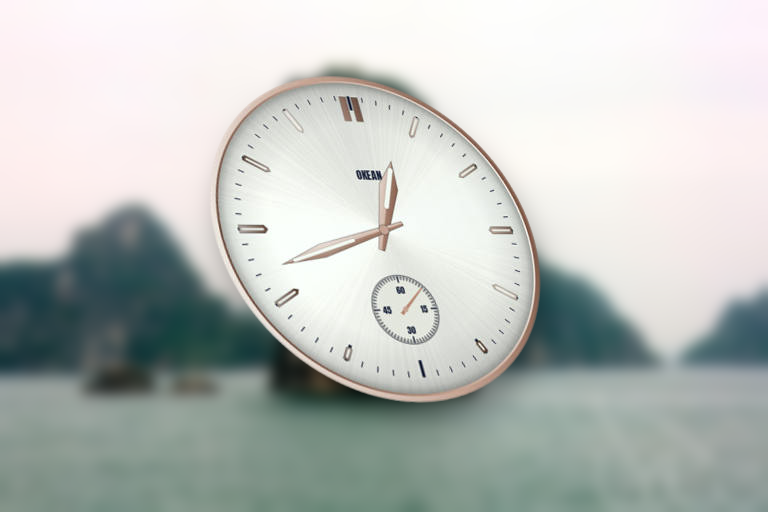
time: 12:42:08
